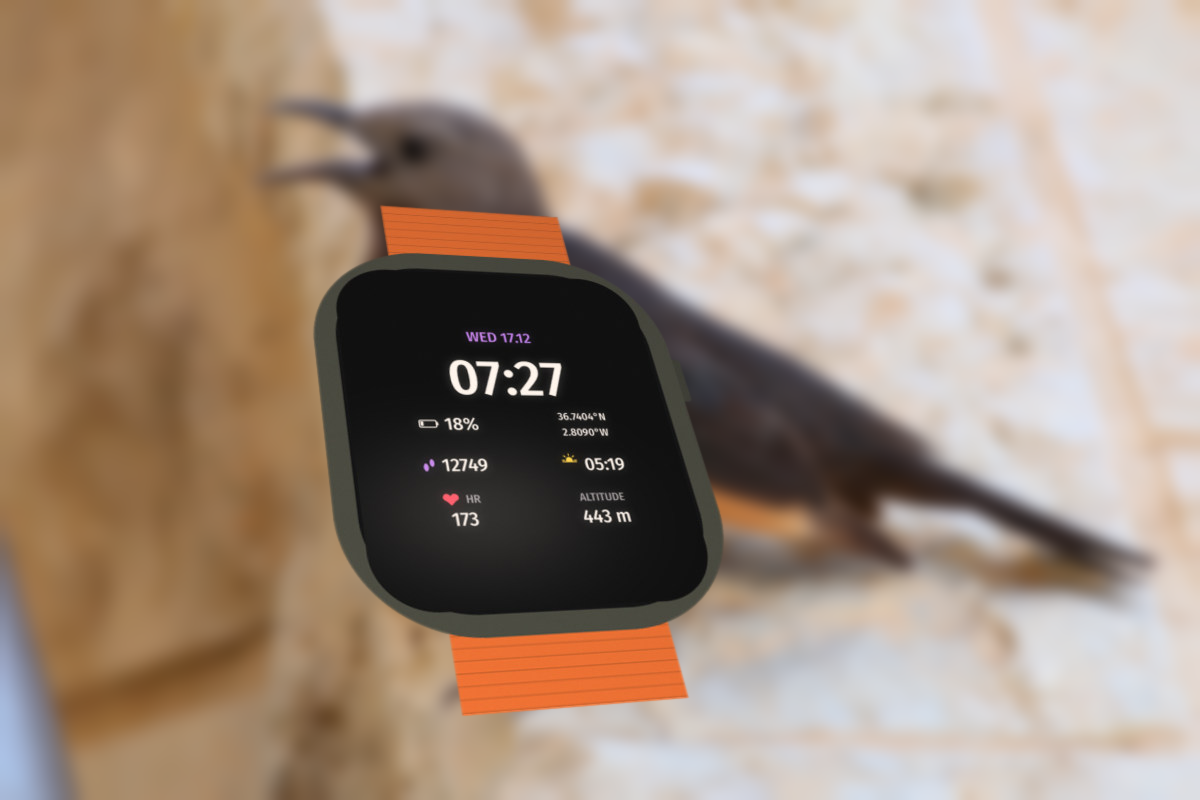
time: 7:27
